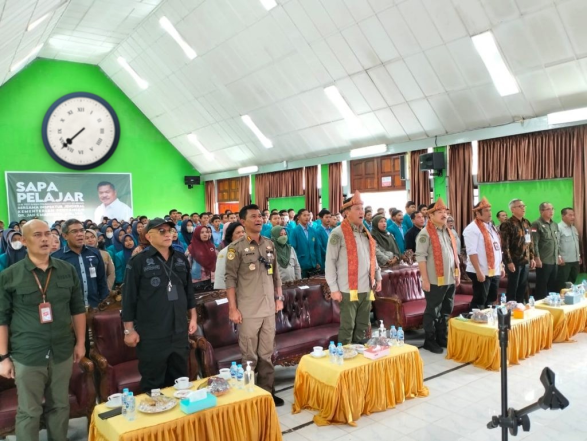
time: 7:38
